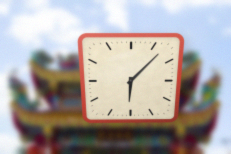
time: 6:07
